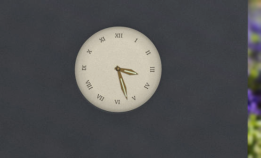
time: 3:27
